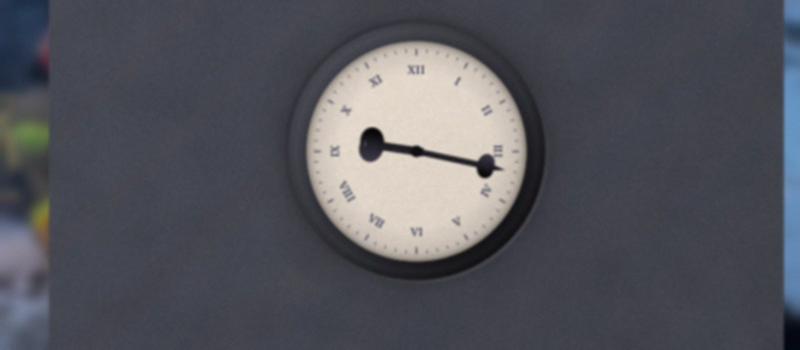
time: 9:17
